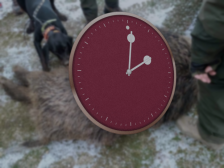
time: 2:01
